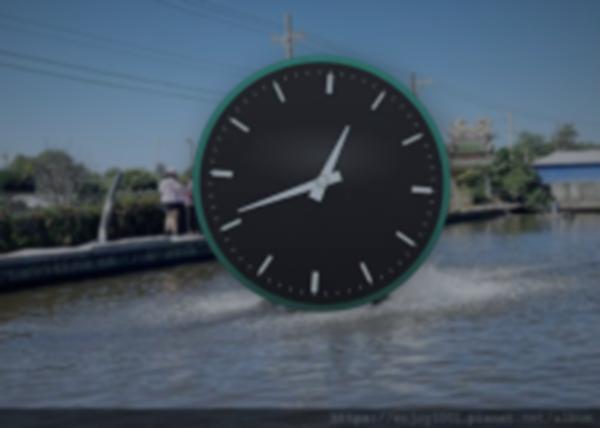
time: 12:41
